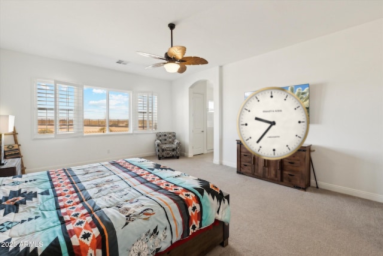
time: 9:37
